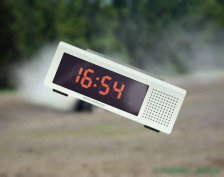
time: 16:54
